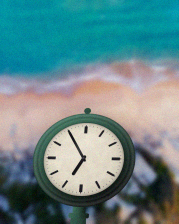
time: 6:55
